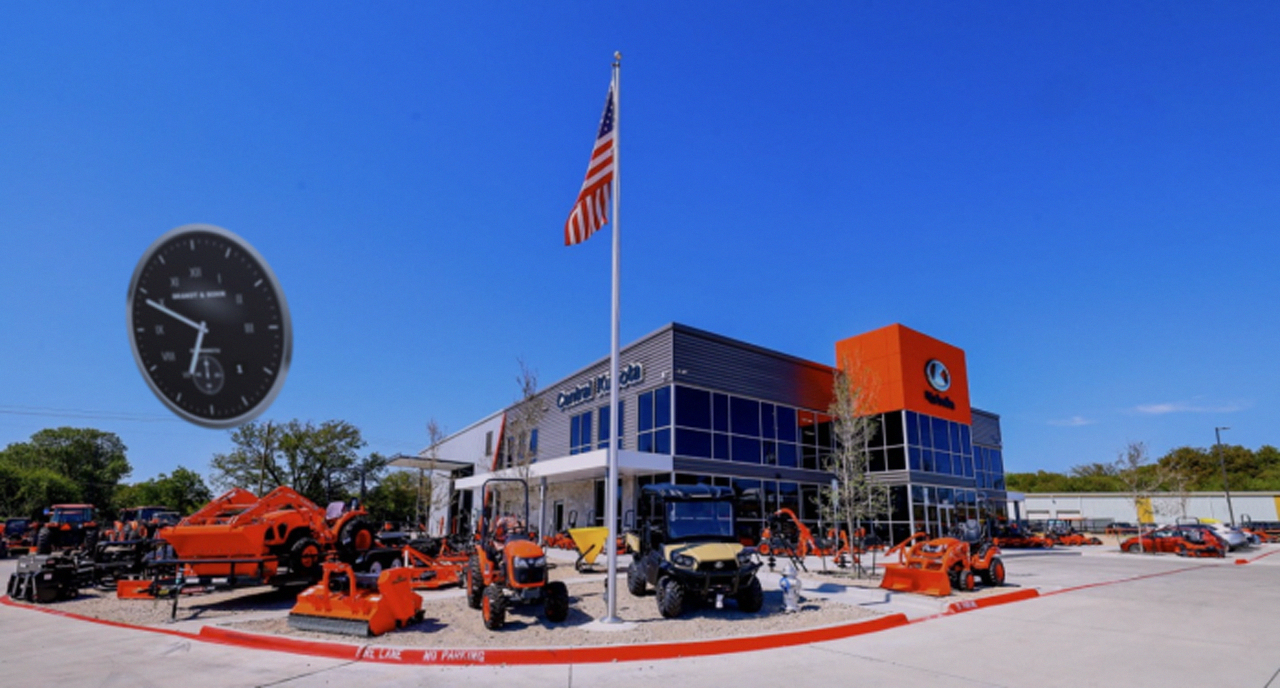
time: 6:49
